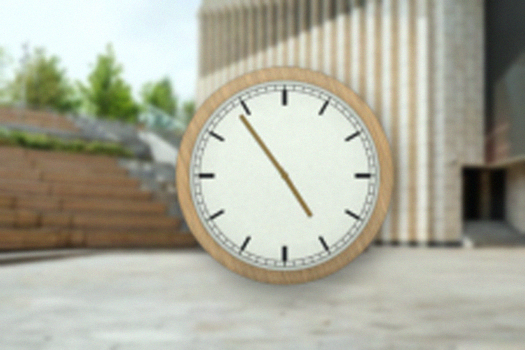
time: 4:54
